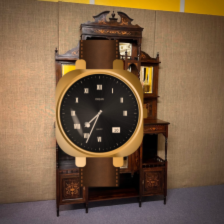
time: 7:34
